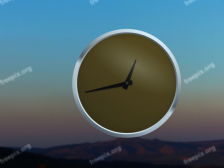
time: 12:43
